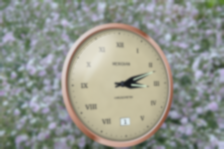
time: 3:12
